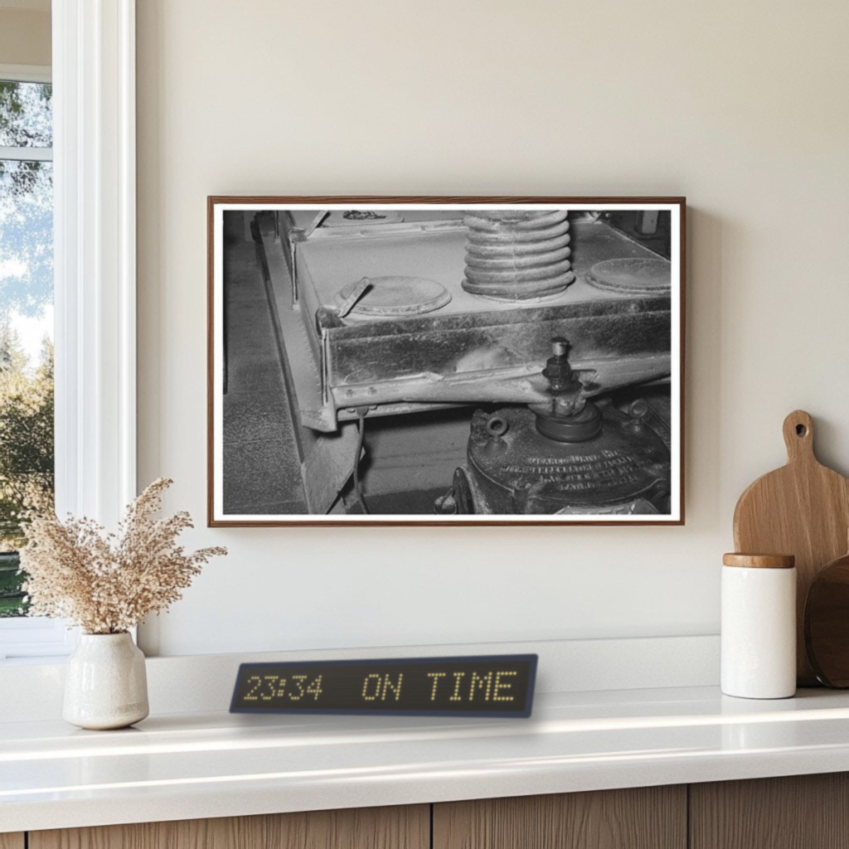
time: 23:34
